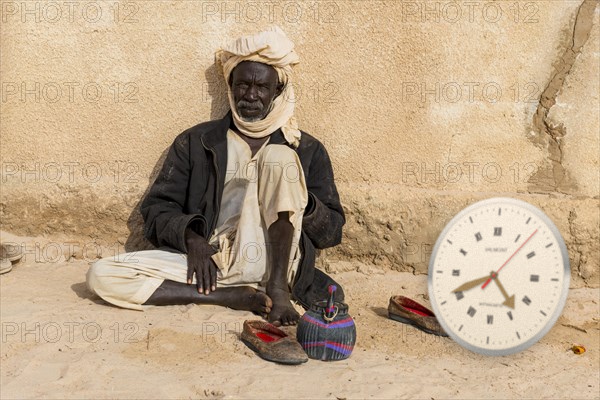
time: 4:41:07
